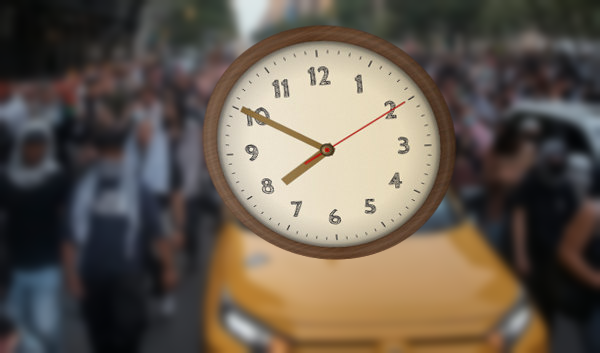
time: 7:50:10
